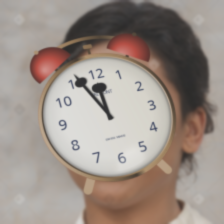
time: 11:56
